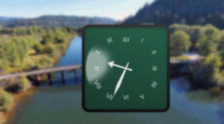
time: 9:34
